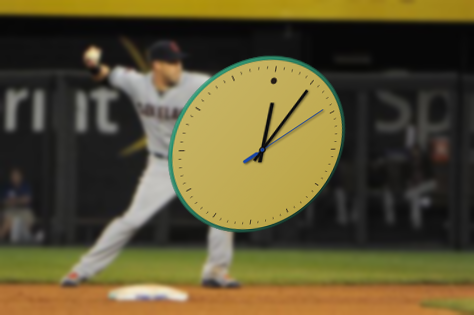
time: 12:05:09
